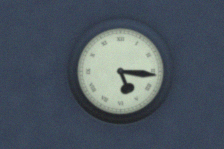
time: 5:16
